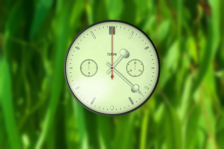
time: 1:22
